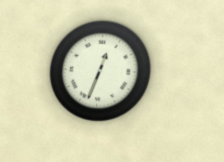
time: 12:33
